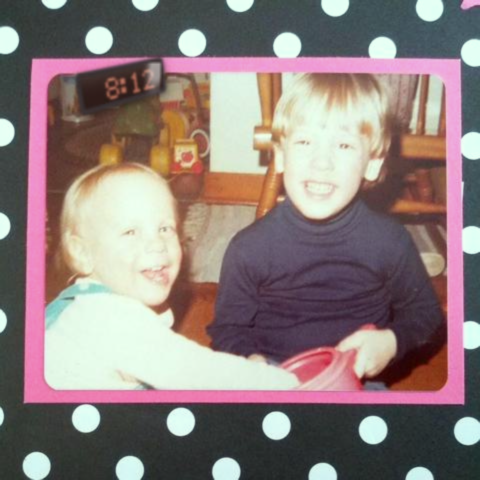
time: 8:12
